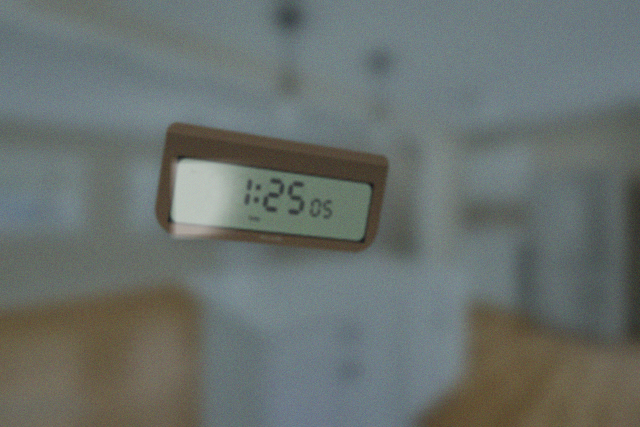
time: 1:25:05
